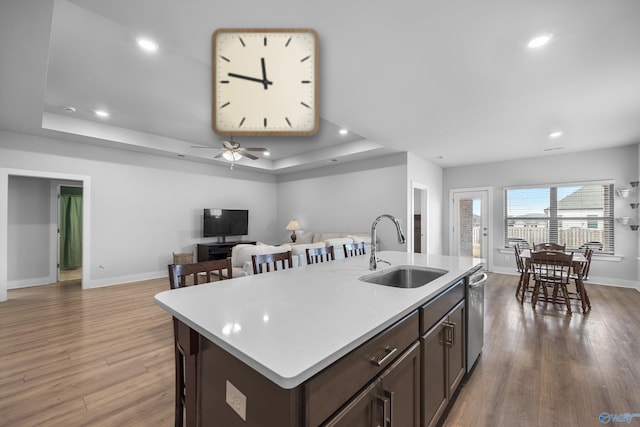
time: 11:47
